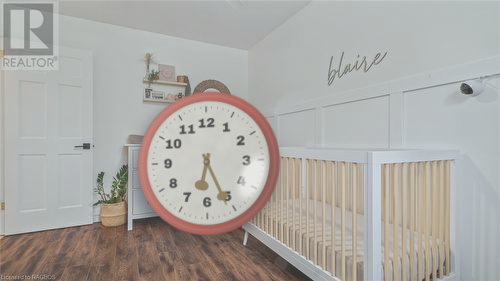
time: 6:26
